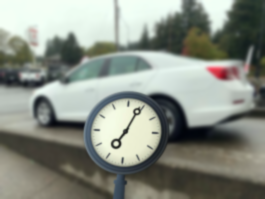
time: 7:04
